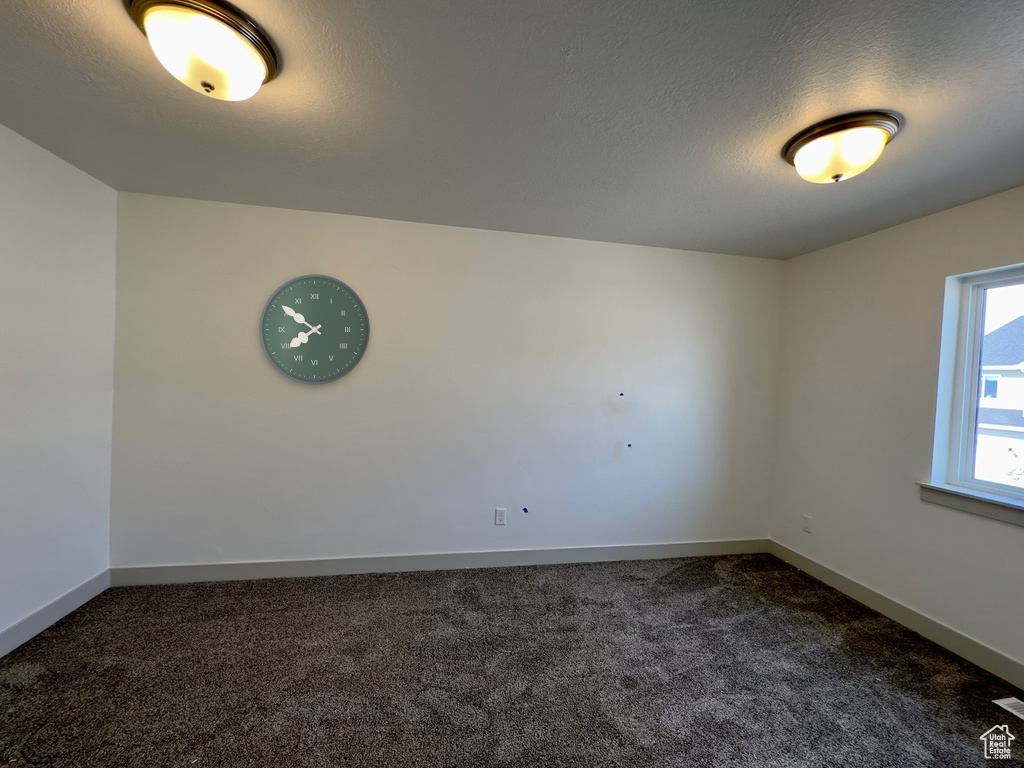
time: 7:51
